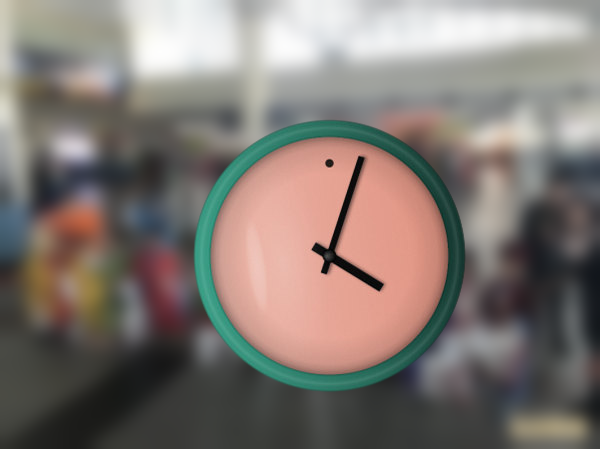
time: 4:03
